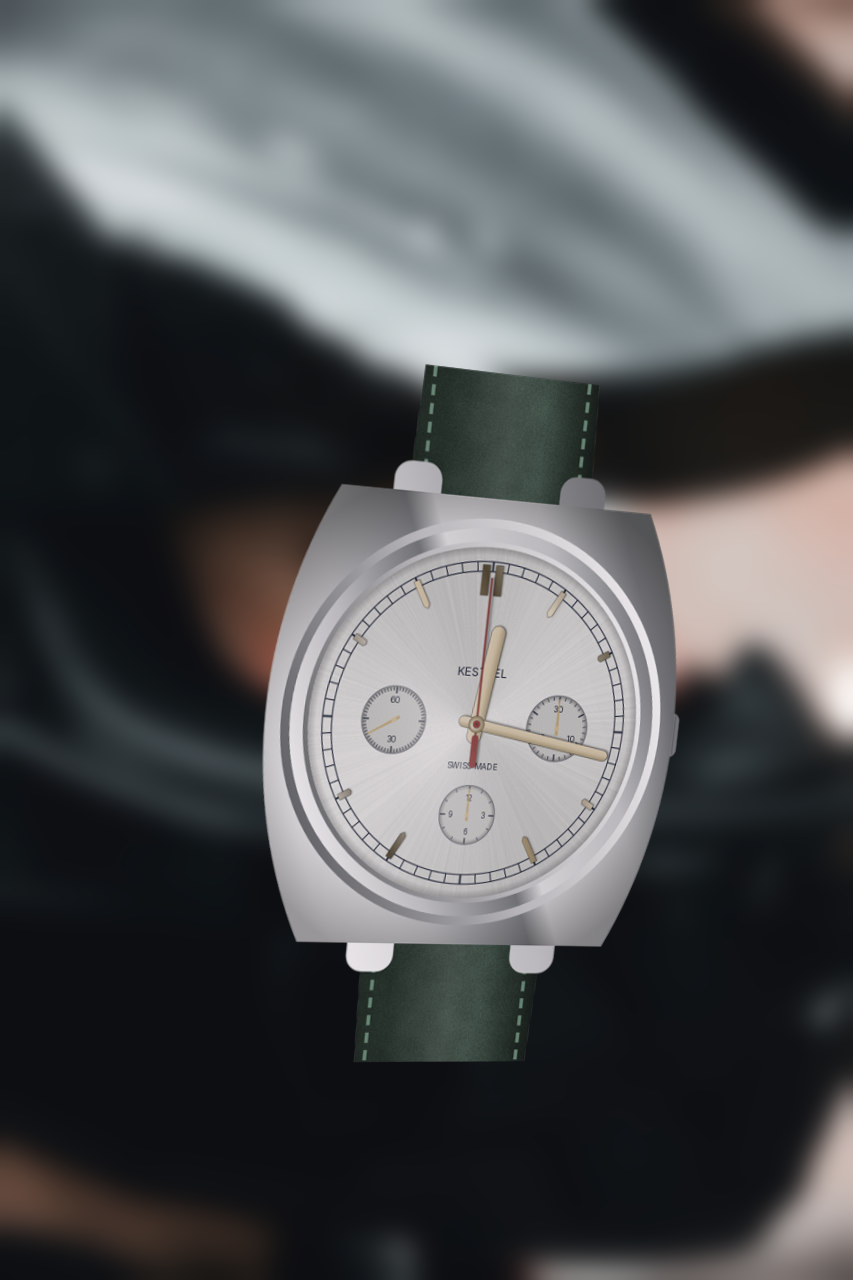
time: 12:16:40
